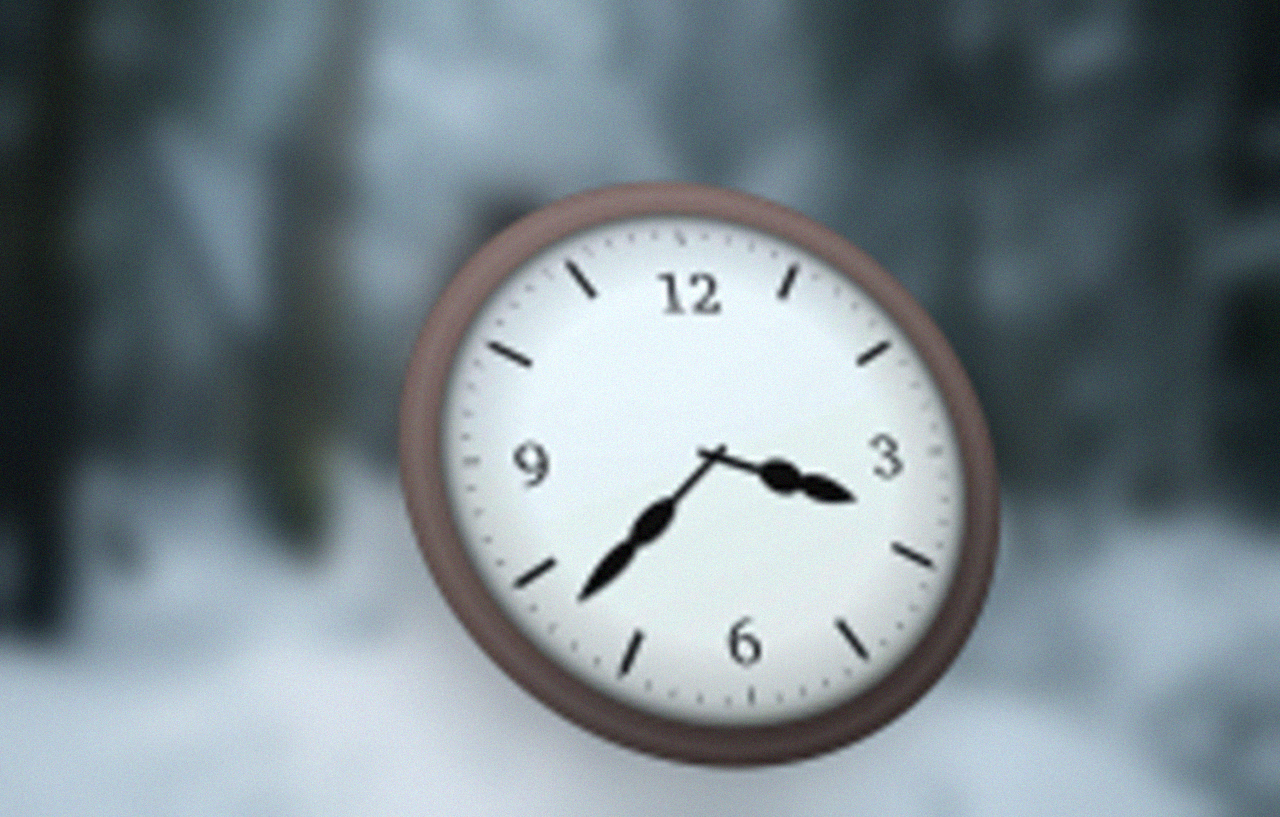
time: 3:38
